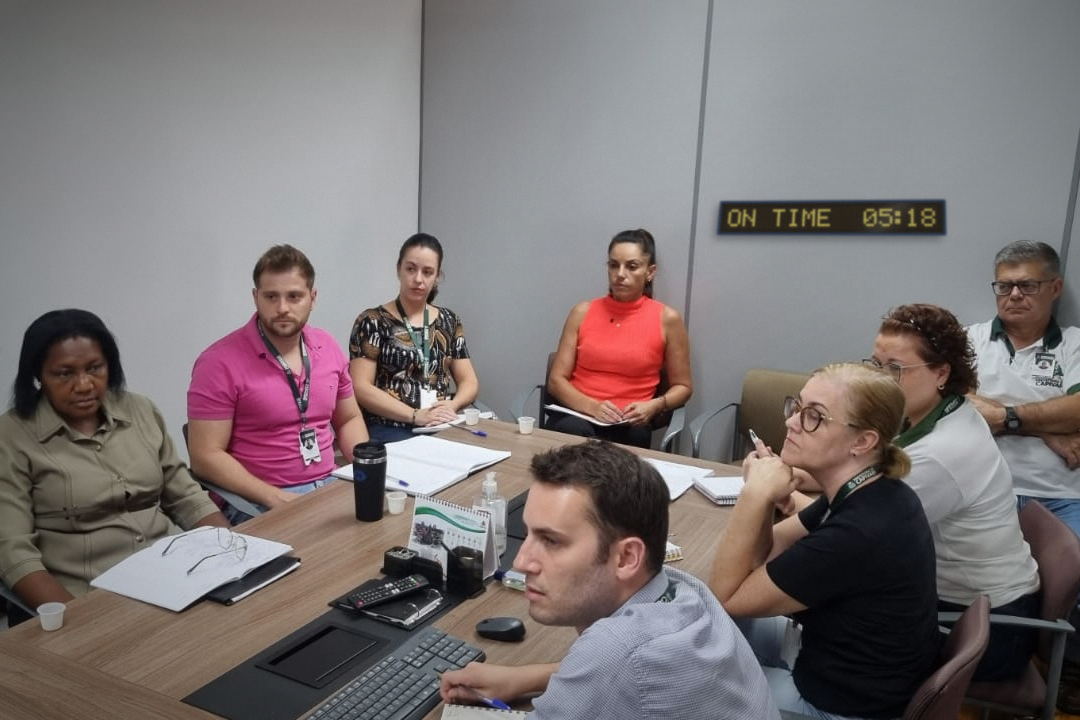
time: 5:18
